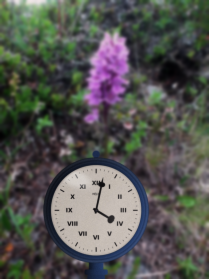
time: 4:02
